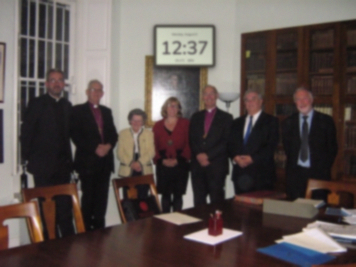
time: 12:37
